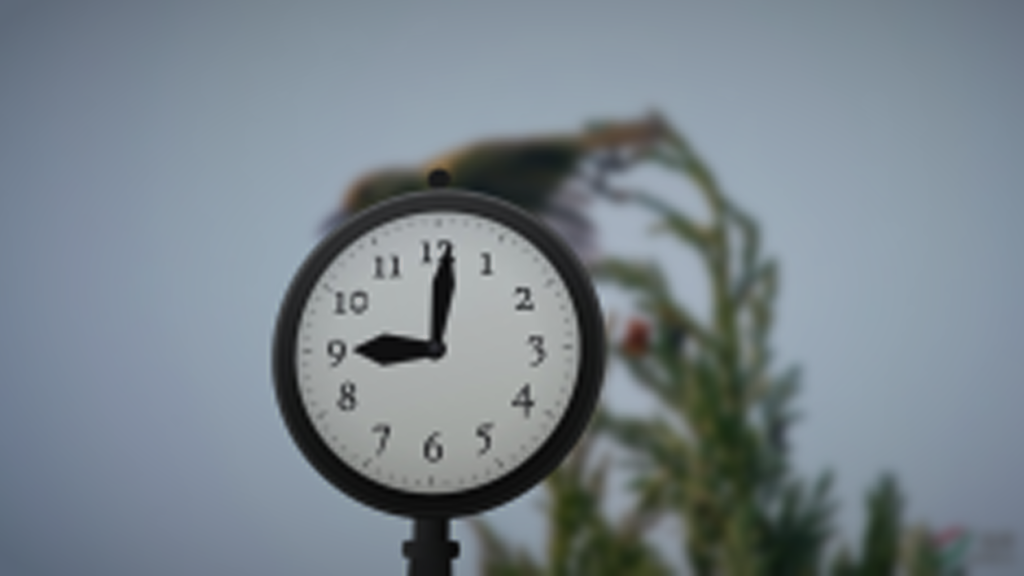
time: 9:01
